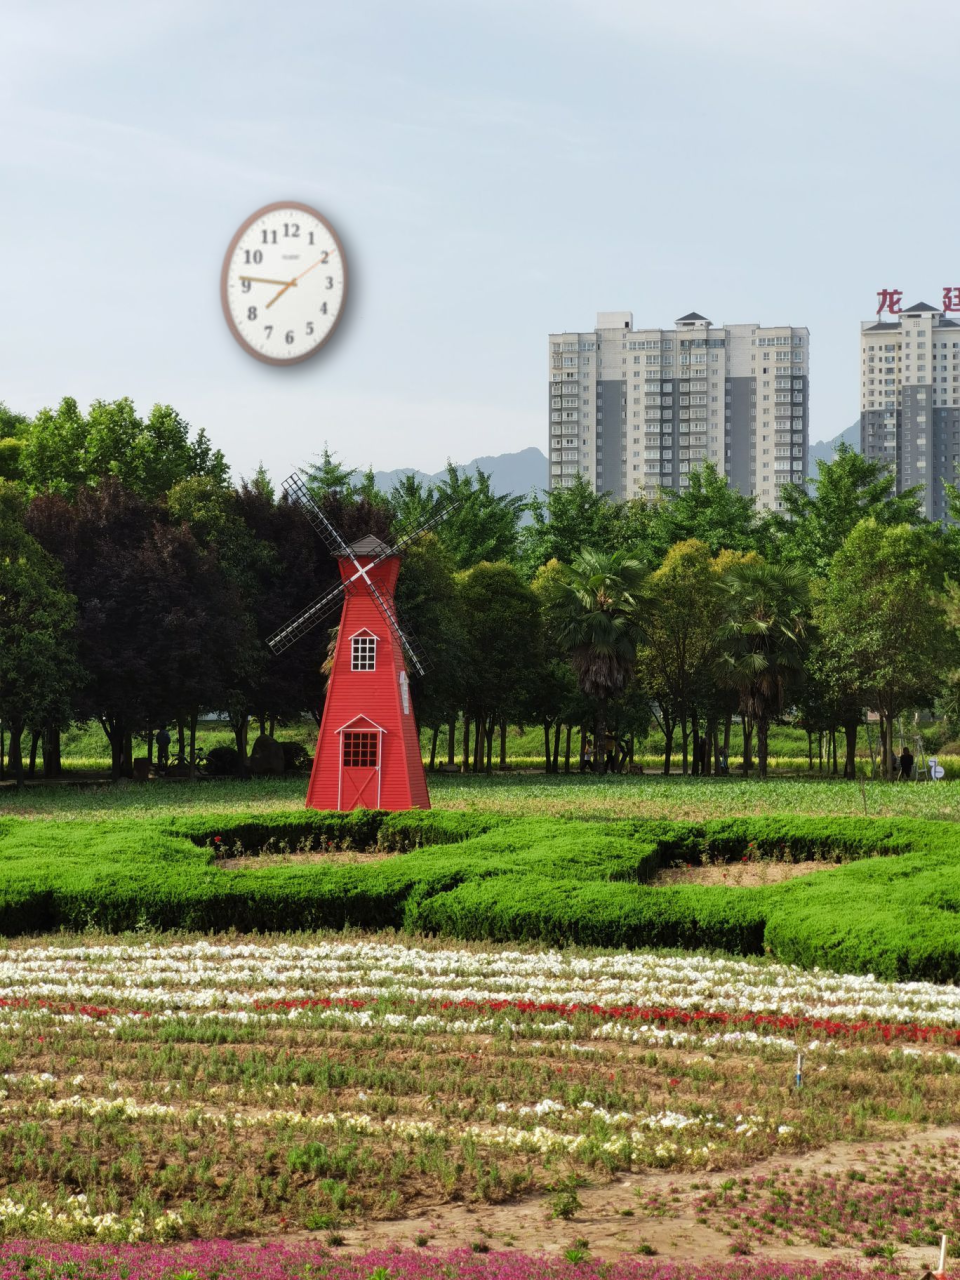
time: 7:46:10
